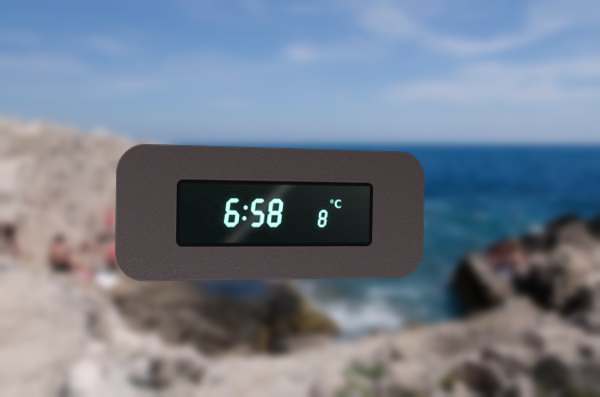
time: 6:58
